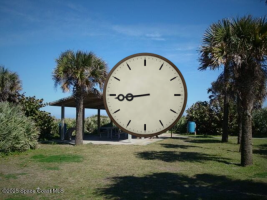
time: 8:44
